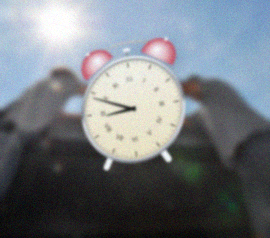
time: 8:49
